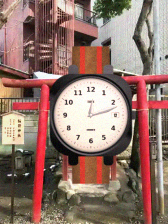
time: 12:12
